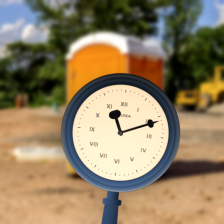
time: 11:11
